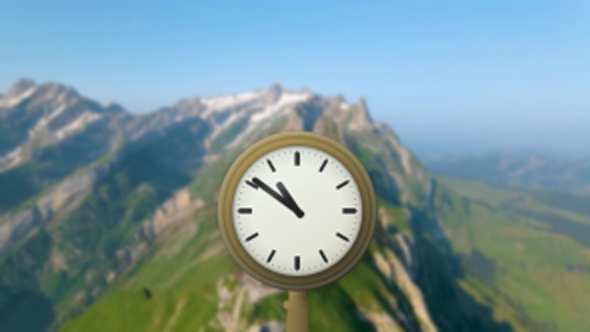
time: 10:51
